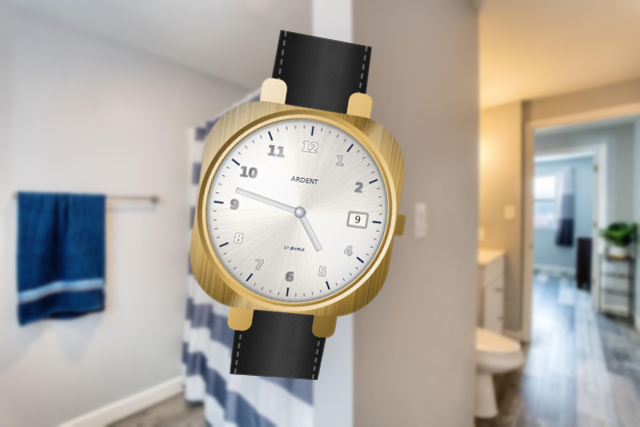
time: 4:47
